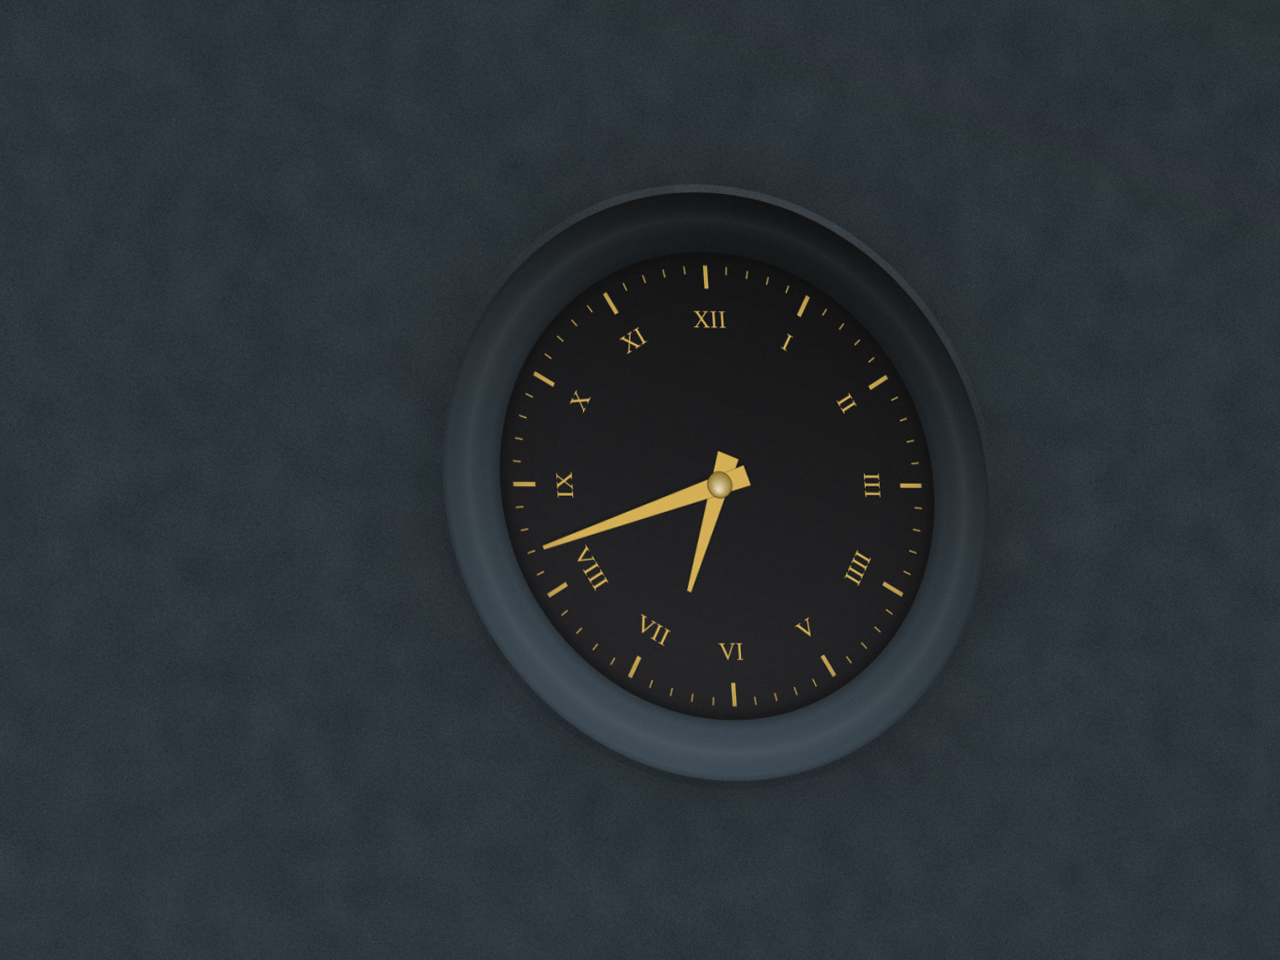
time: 6:42
